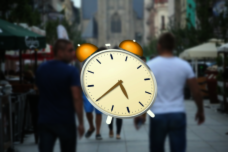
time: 5:40
